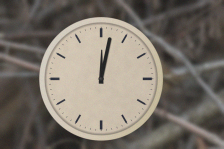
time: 12:02
